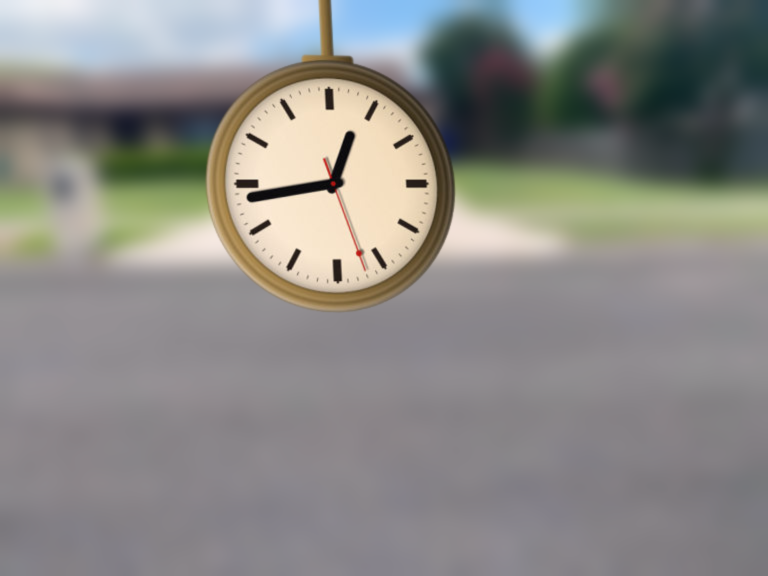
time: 12:43:27
